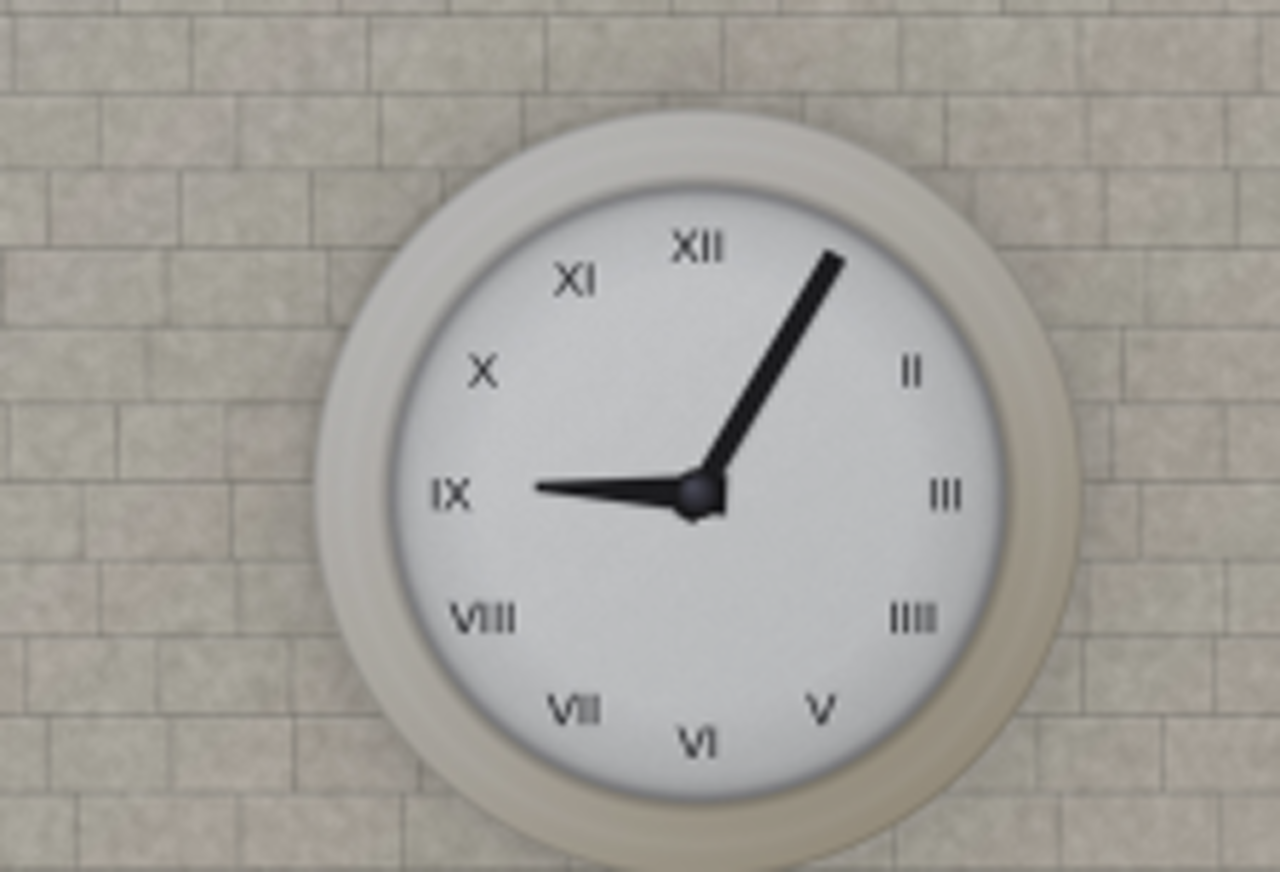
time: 9:05
